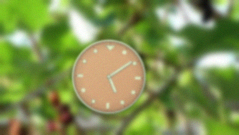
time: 5:09
